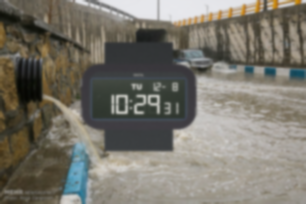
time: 10:29
